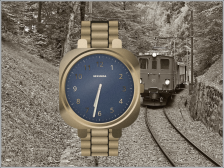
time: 6:32
